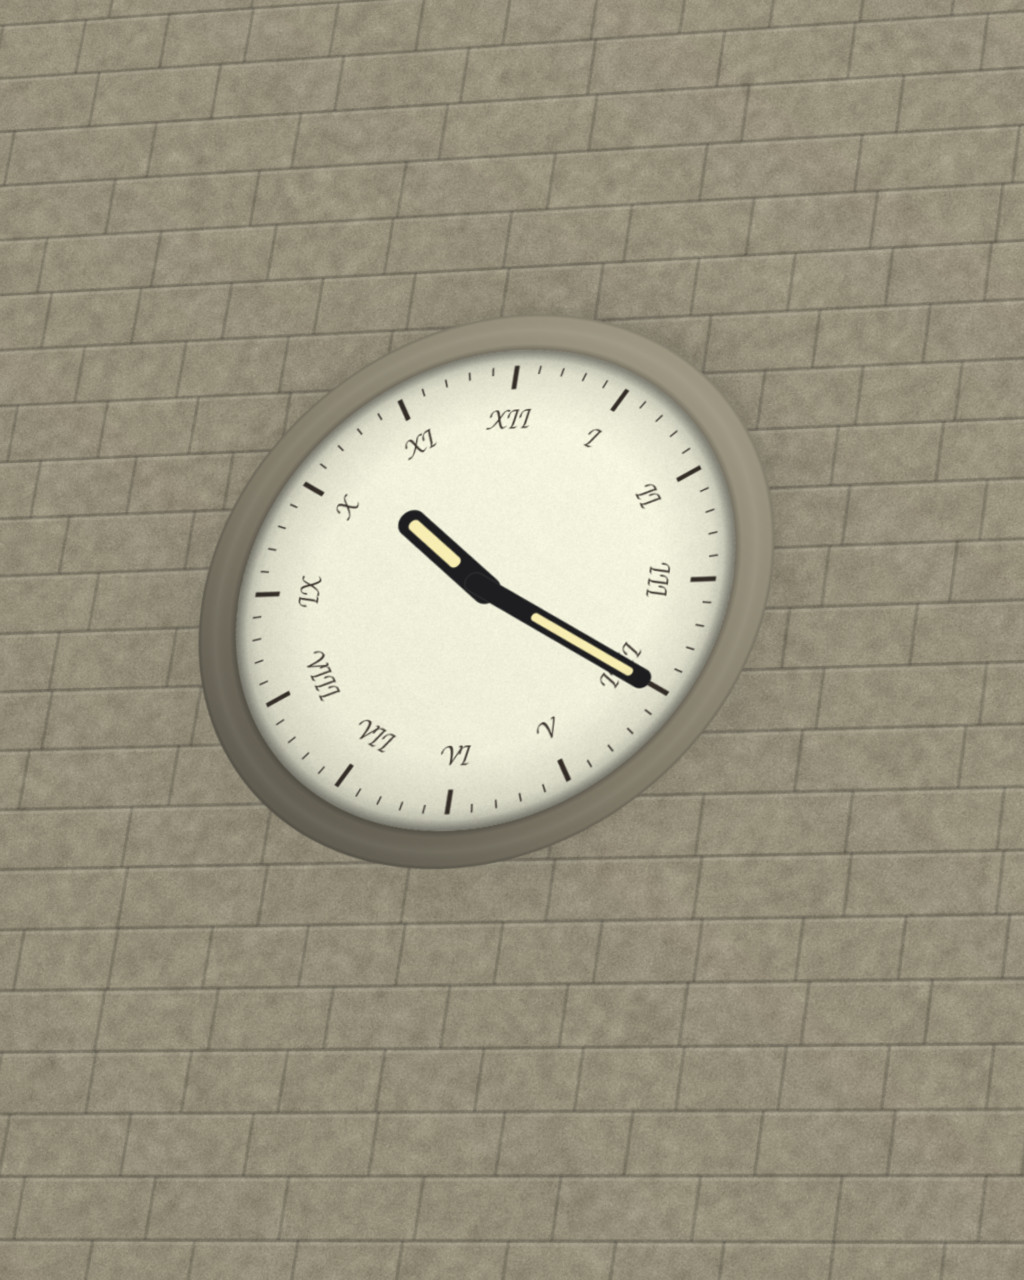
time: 10:20
